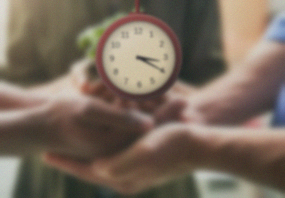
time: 3:20
